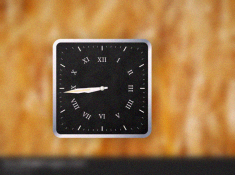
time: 8:44
